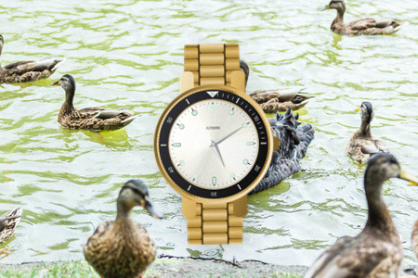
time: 5:10
